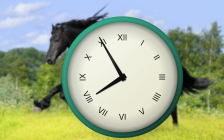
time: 7:55
